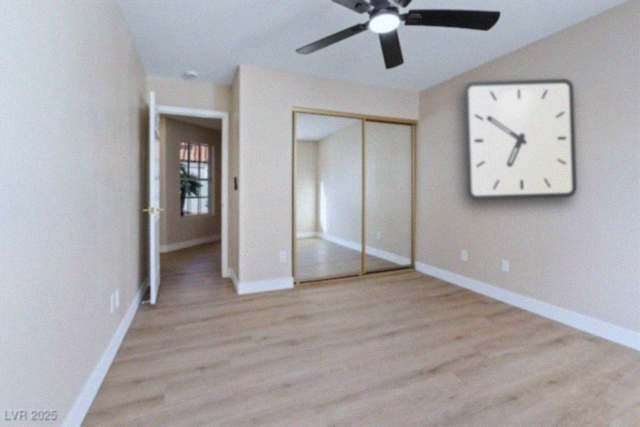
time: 6:51
